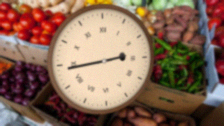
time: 2:44
